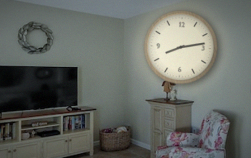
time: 8:13
